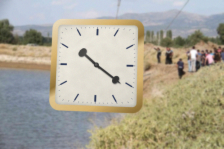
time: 10:21
